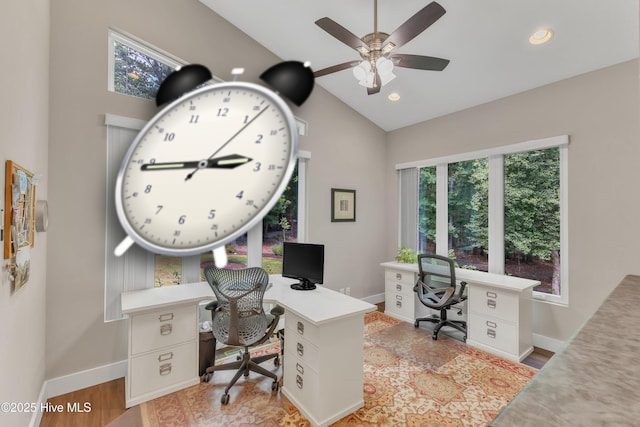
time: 2:44:06
